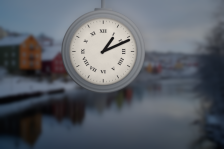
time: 1:11
